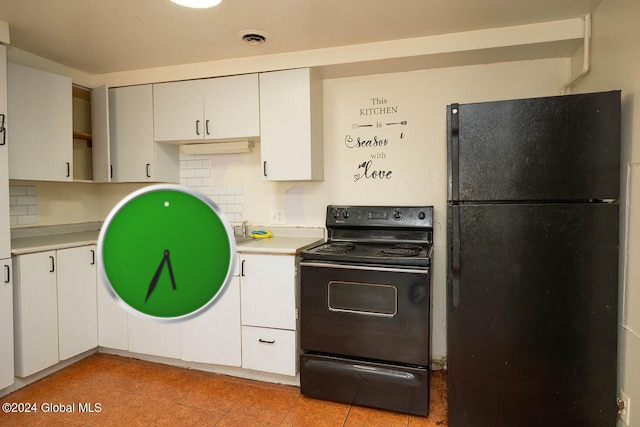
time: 5:34
